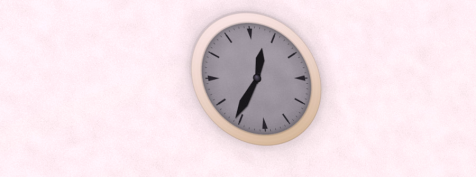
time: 12:36
